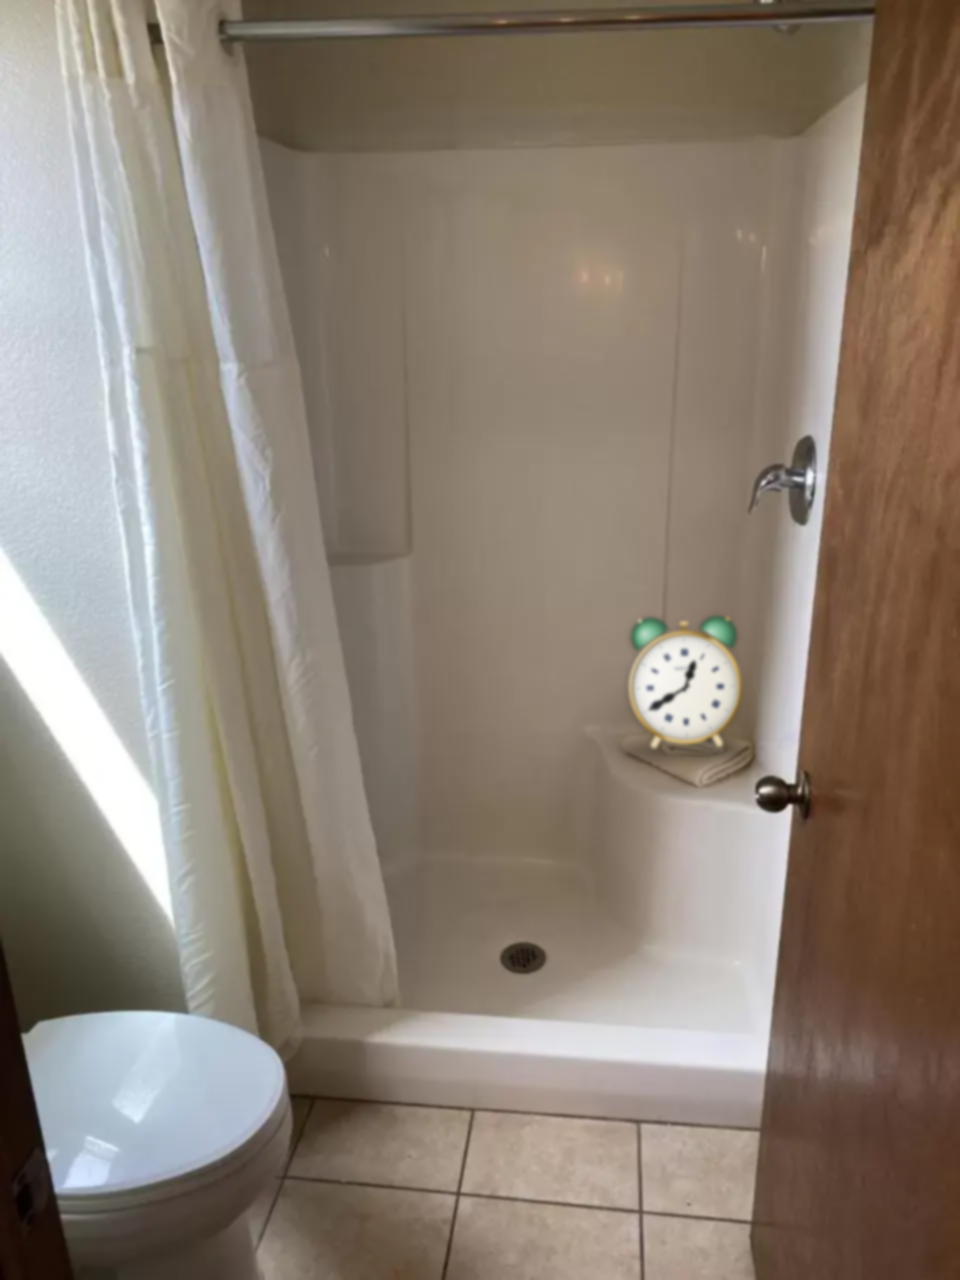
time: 12:40
